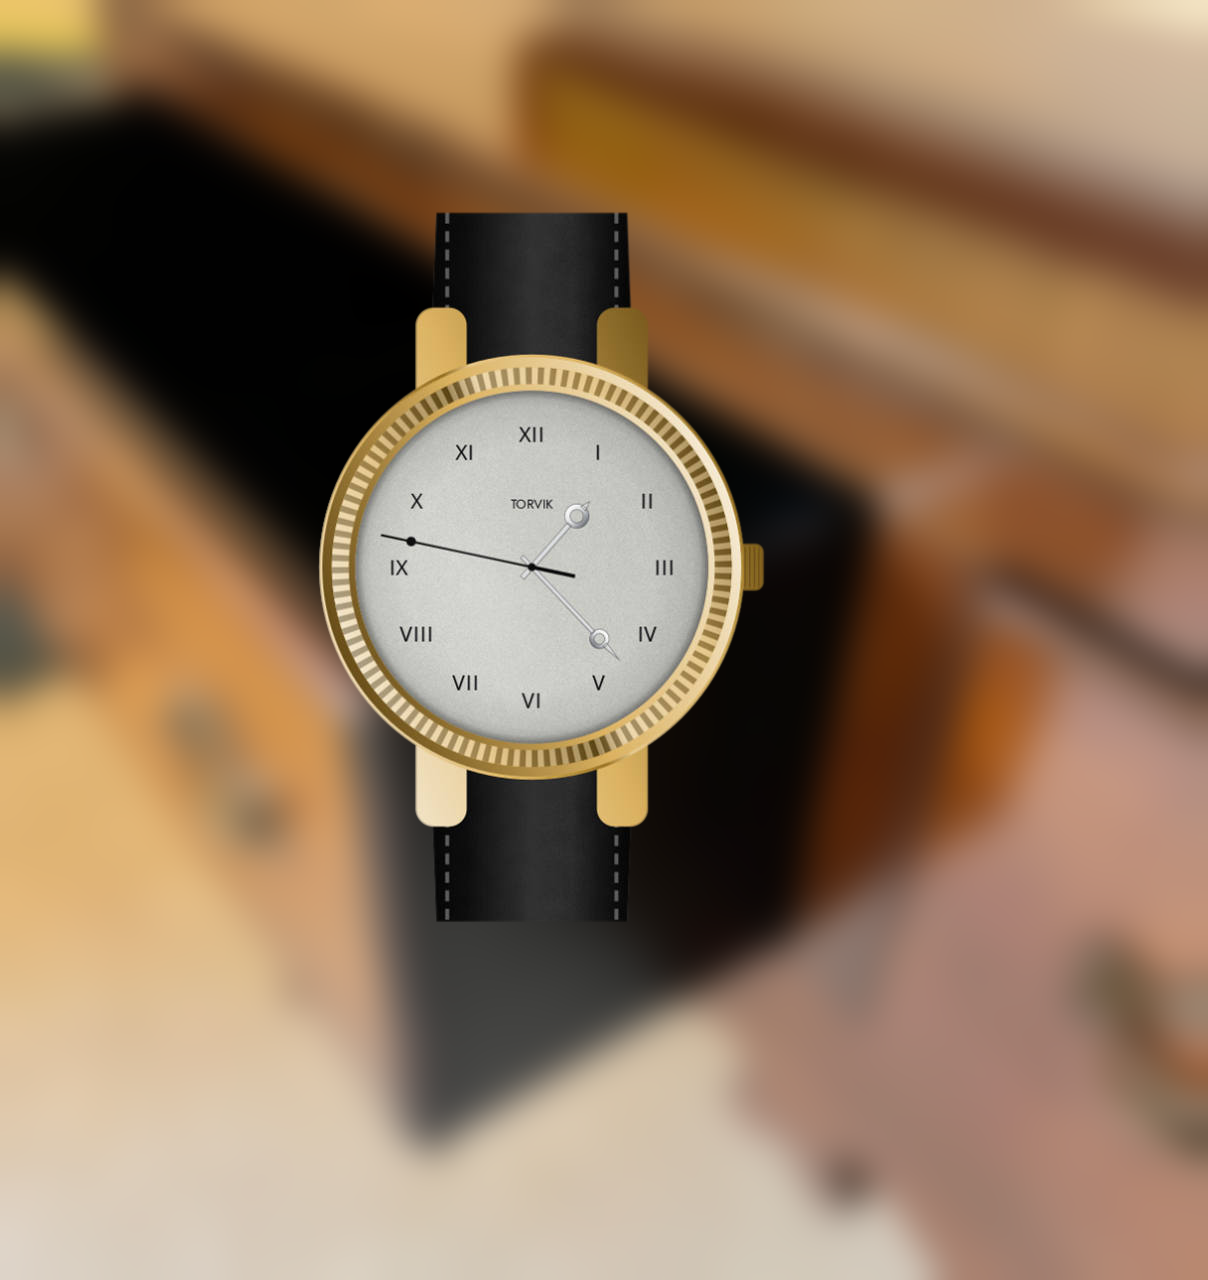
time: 1:22:47
